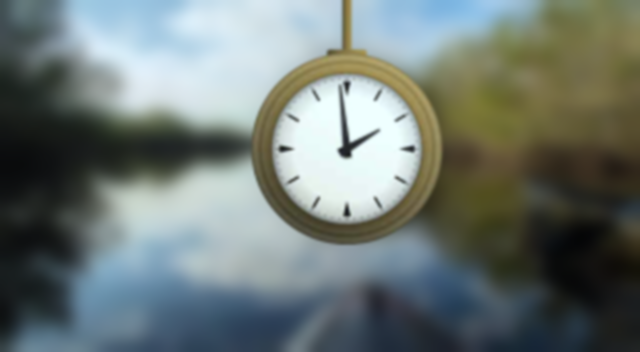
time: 1:59
